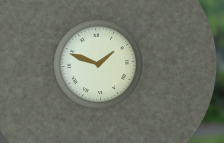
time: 1:49
